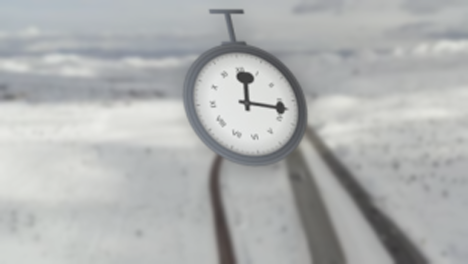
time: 12:17
